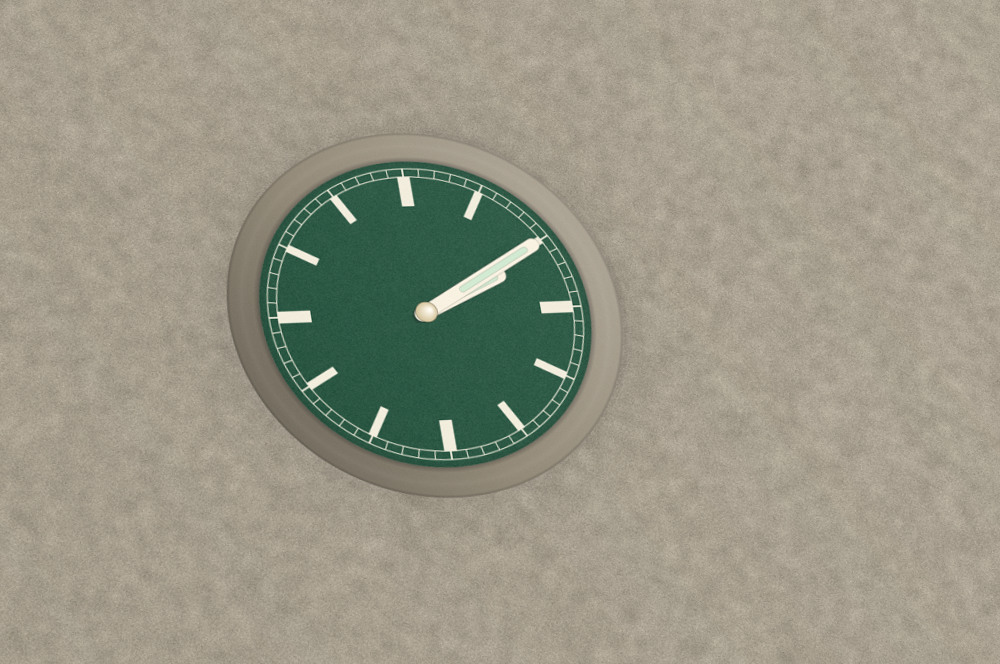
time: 2:10
